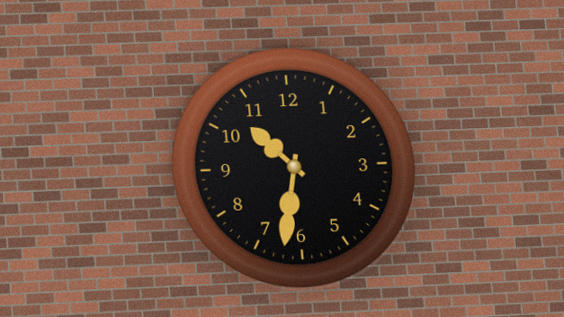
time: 10:32
